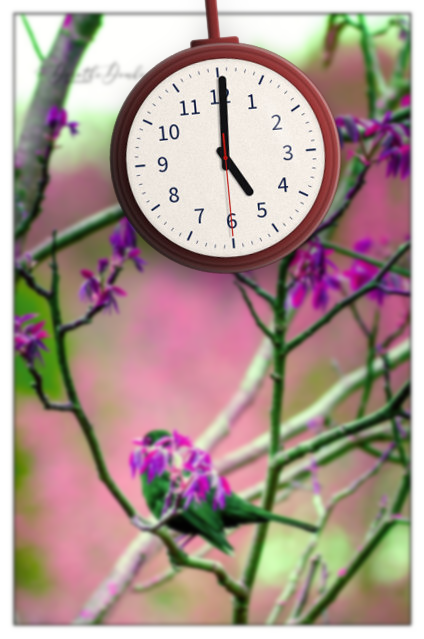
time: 5:00:30
